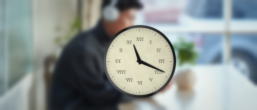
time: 11:19
